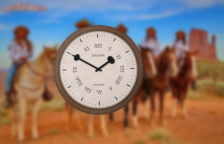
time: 1:50
